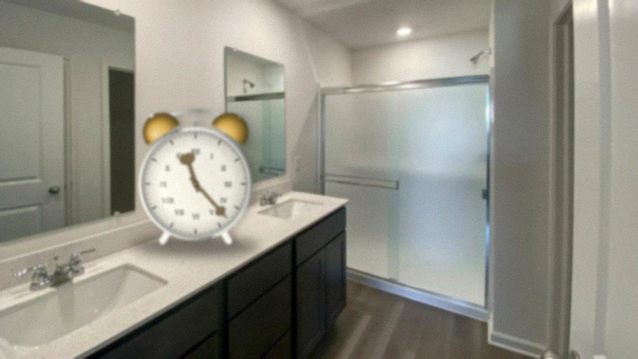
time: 11:23
